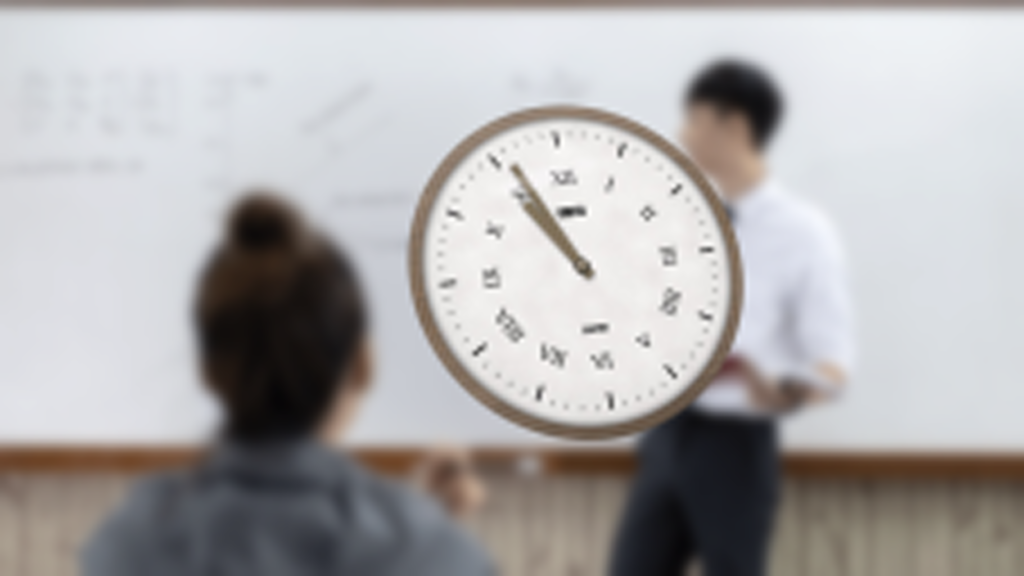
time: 10:56
